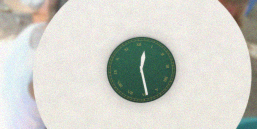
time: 12:29
